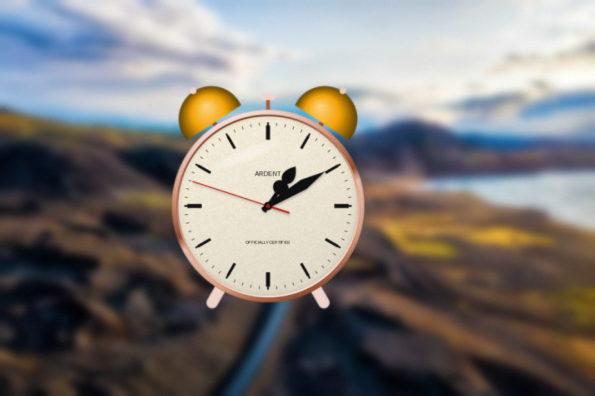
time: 1:09:48
